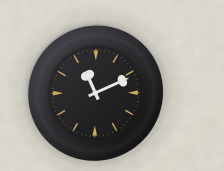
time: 11:11
